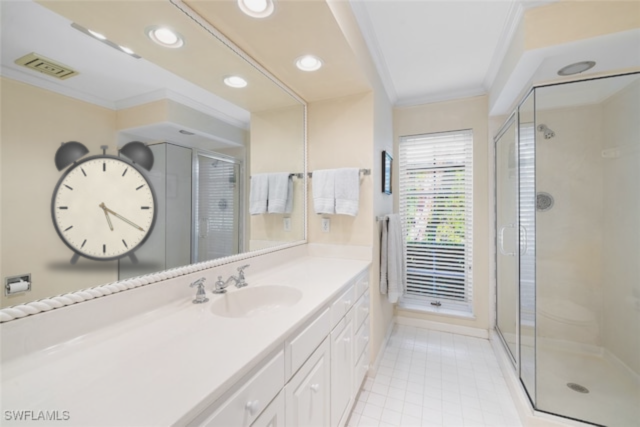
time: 5:20
